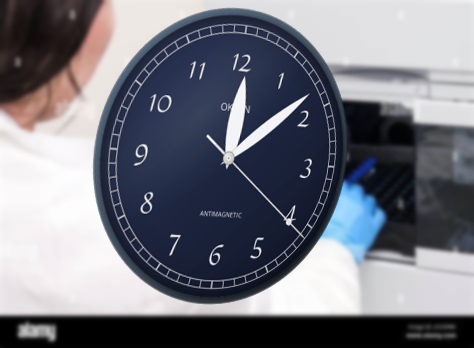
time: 12:08:21
